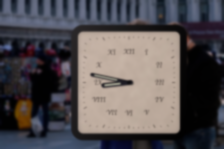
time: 8:47
